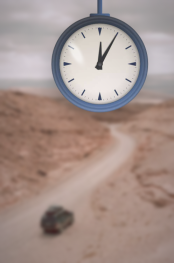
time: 12:05
